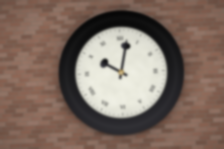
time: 10:02
